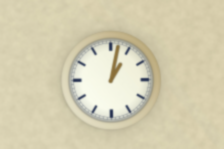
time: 1:02
